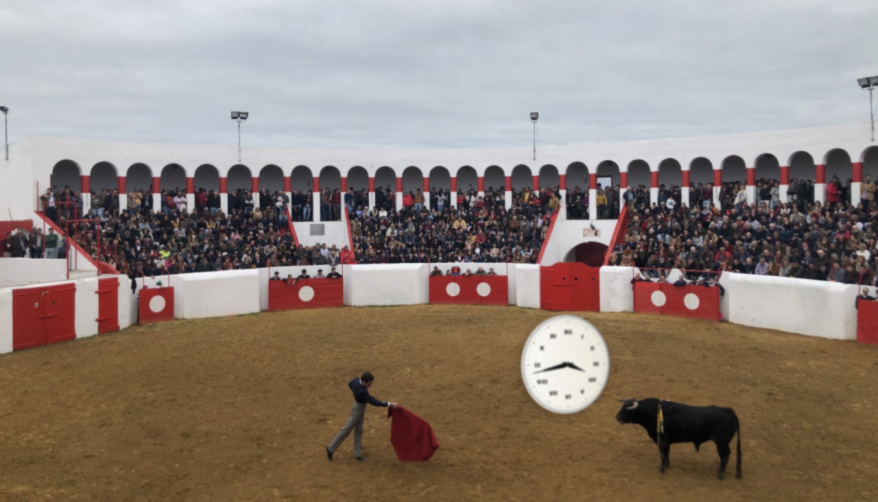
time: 3:43
